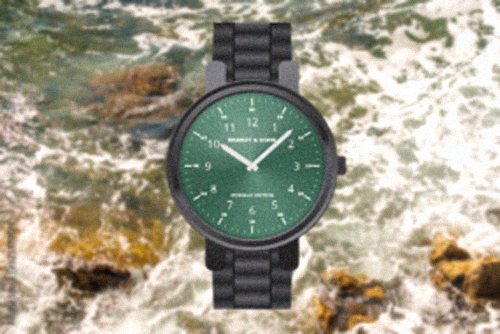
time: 10:08
